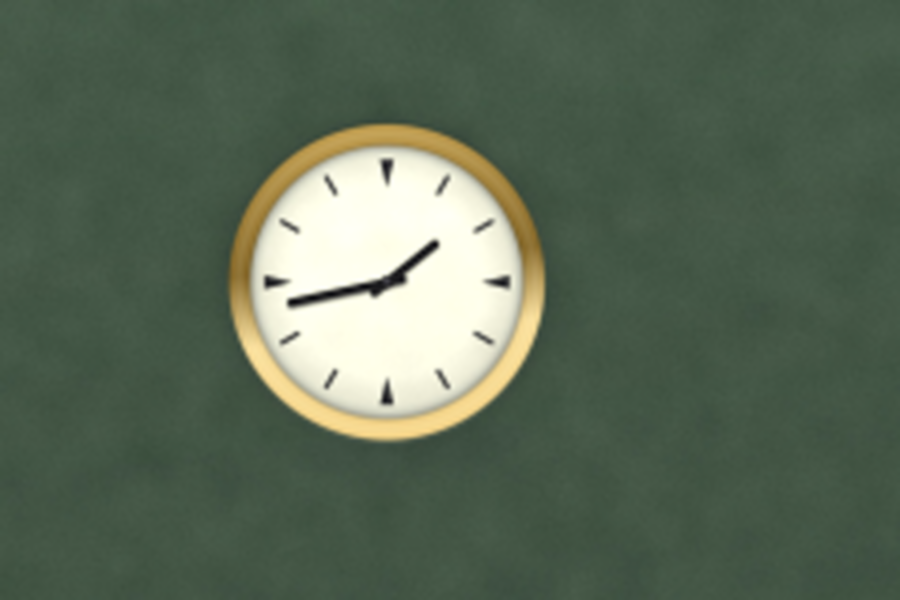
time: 1:43
